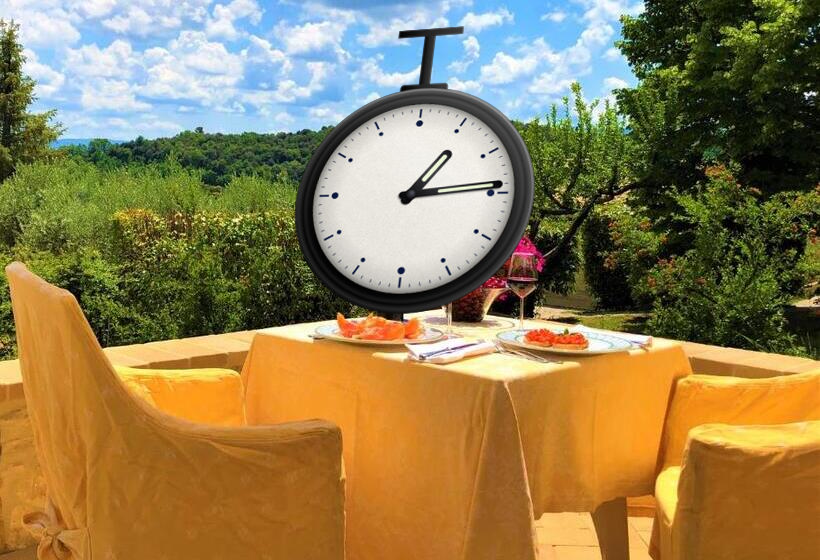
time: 1:14
